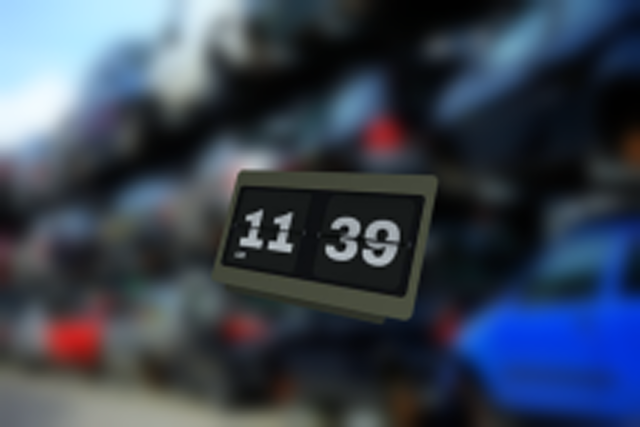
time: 11:39
